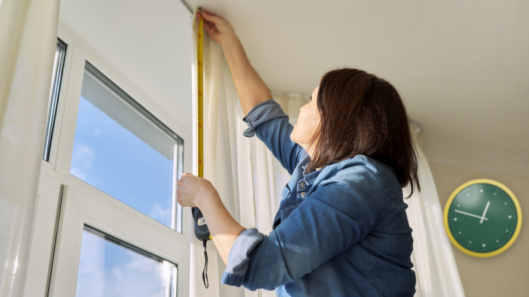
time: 12:48
